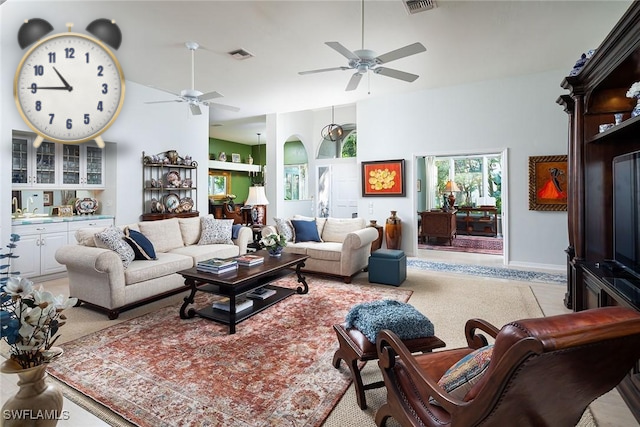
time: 10:45
